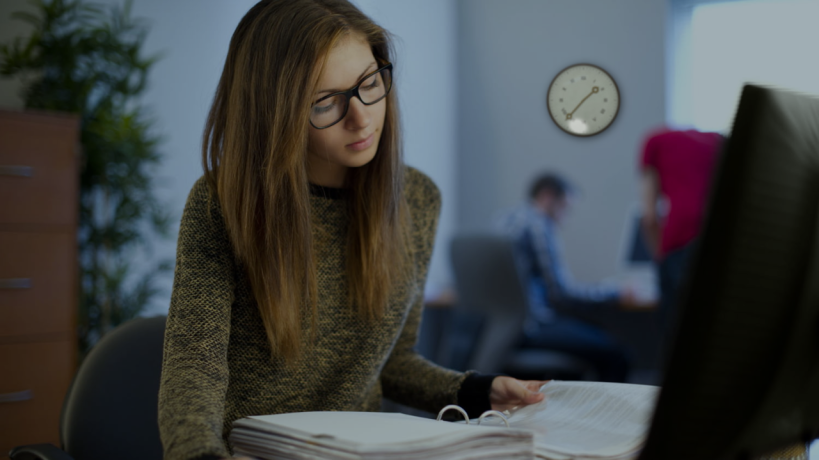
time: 1:37
